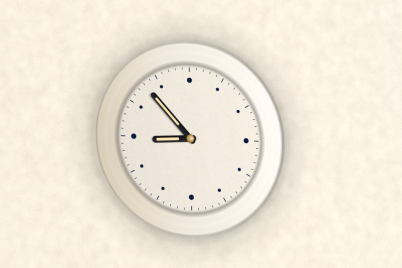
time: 8:53
